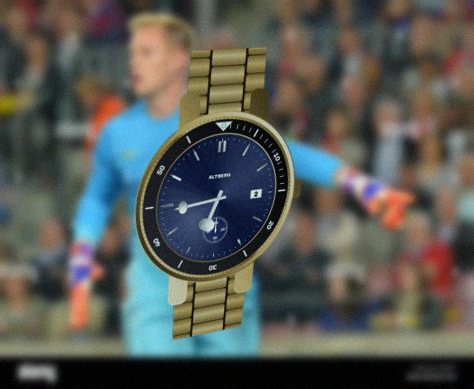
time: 6:44
